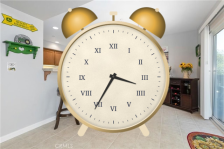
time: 3:35
